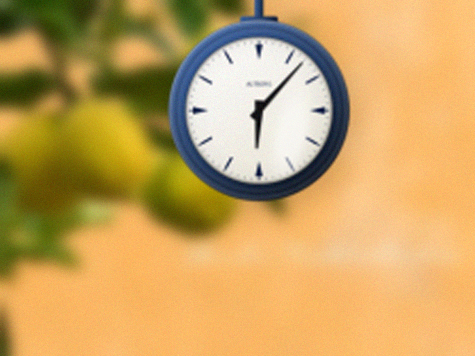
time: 6:07
